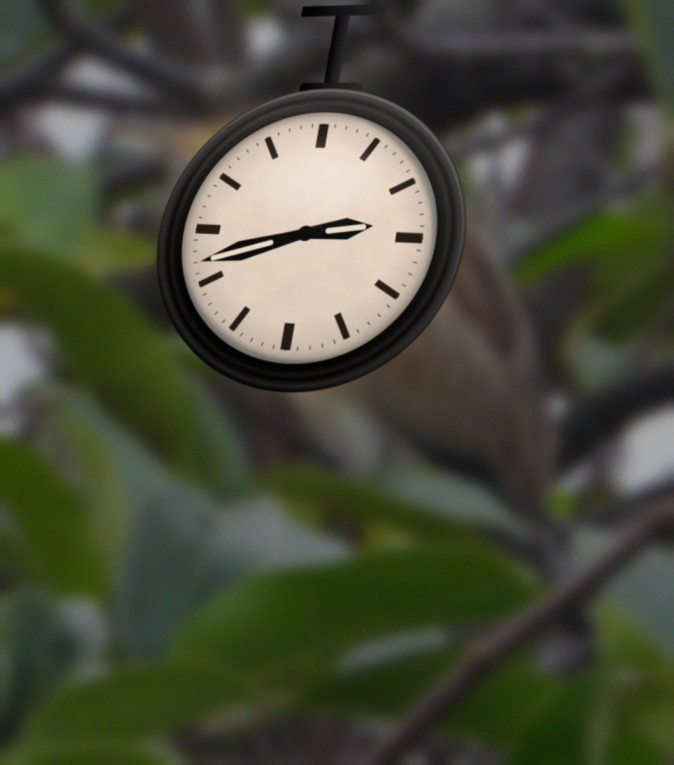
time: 2:42
